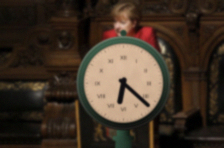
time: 6:22
